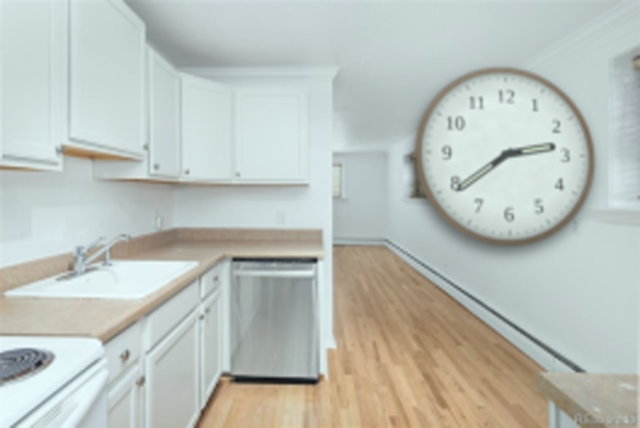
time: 2:39
